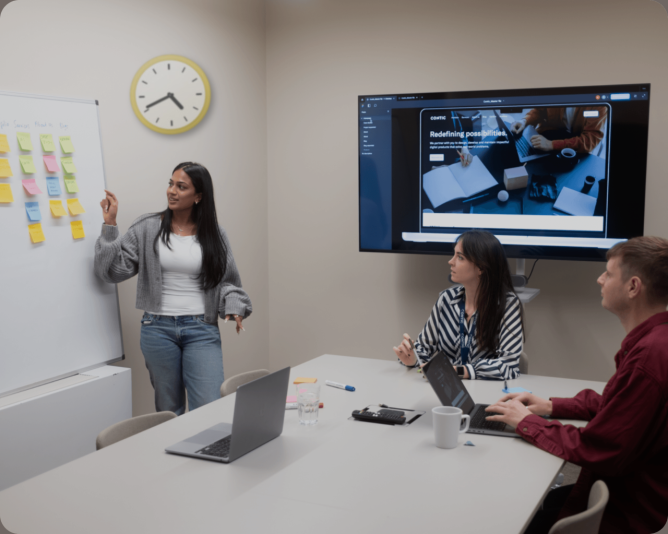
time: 4:41
